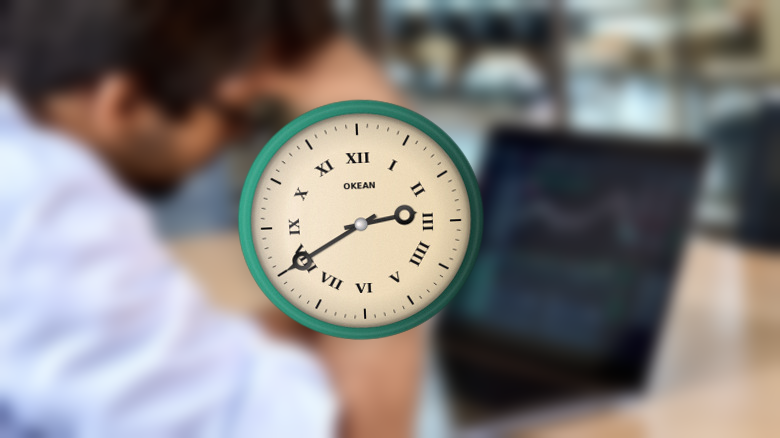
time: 2:40
